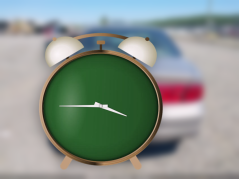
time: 3:45
